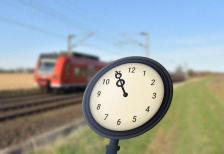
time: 10:55
